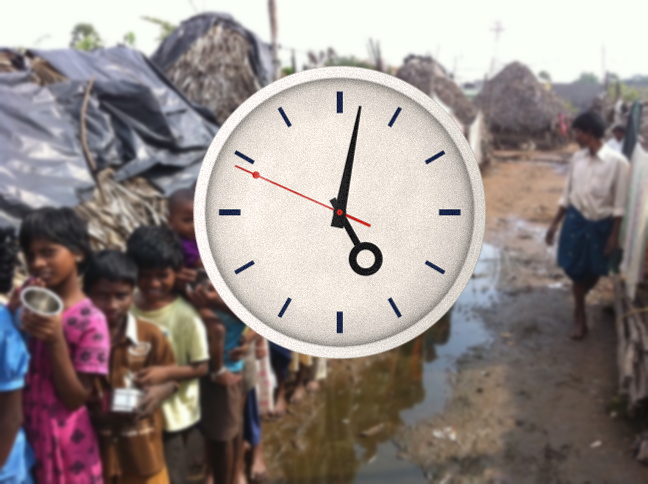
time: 5:01:49
